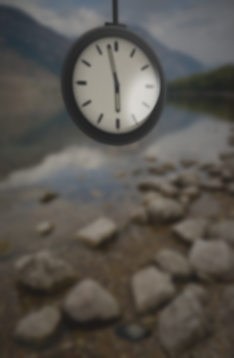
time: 5:58
